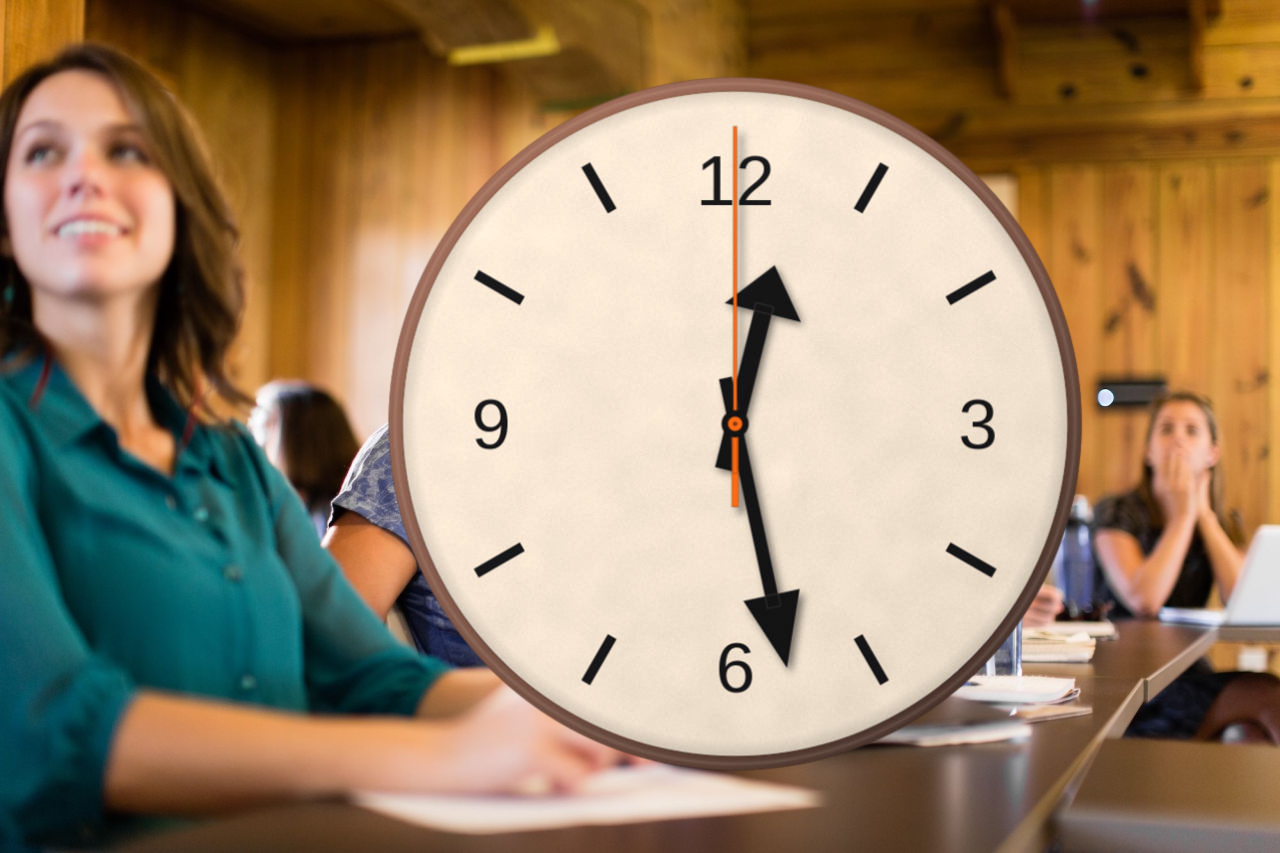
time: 12:28:00
